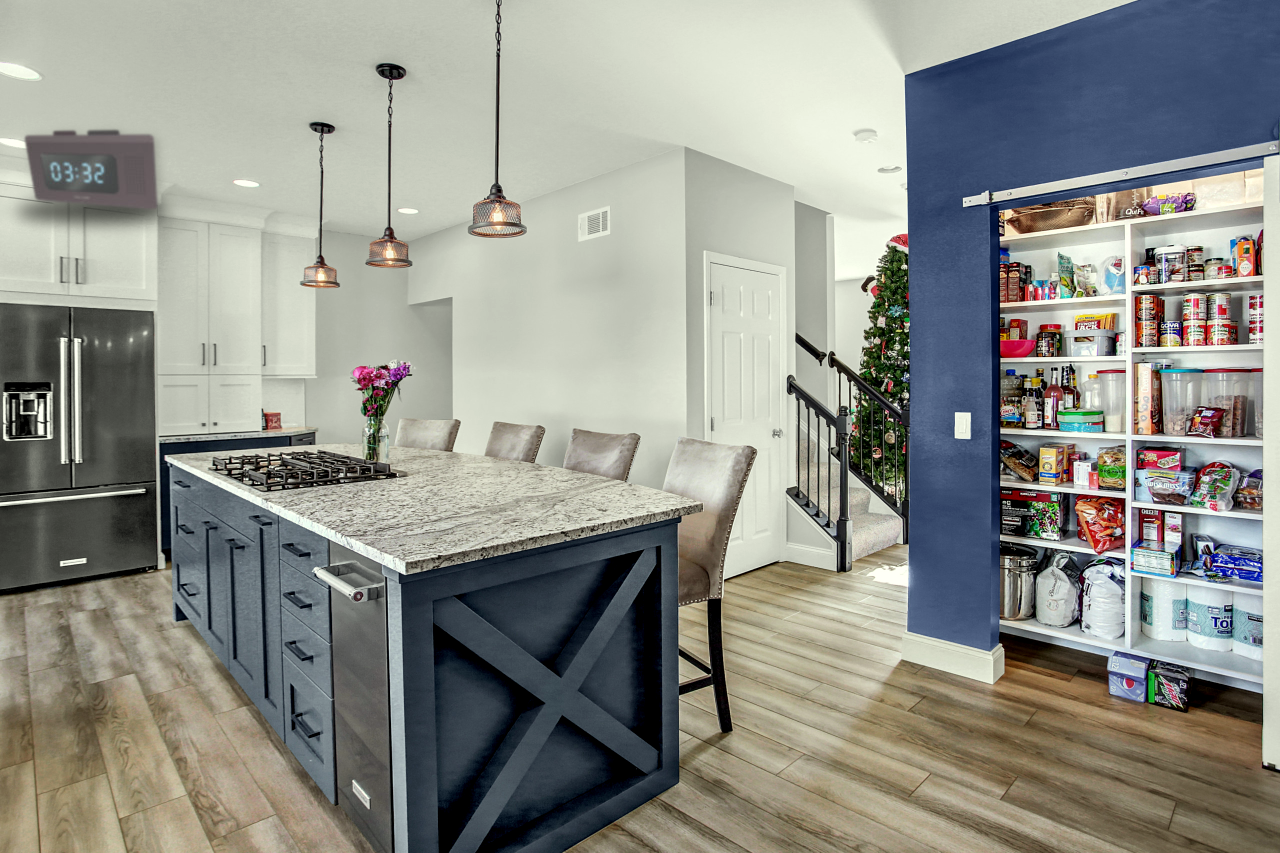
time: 3:32
